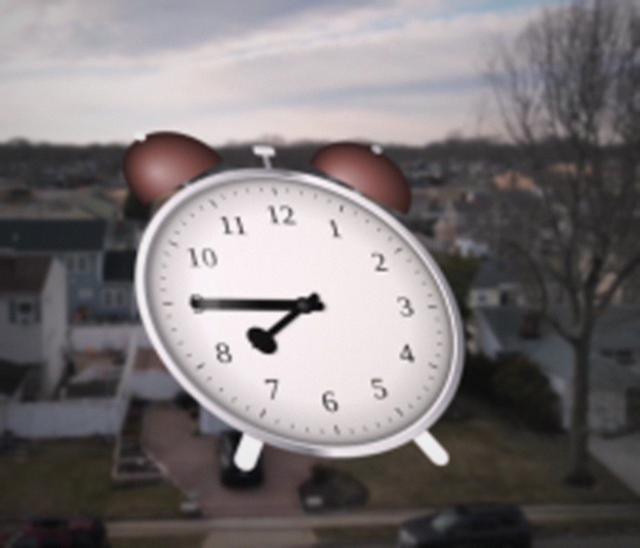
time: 7:45
